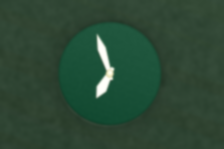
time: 6:57
